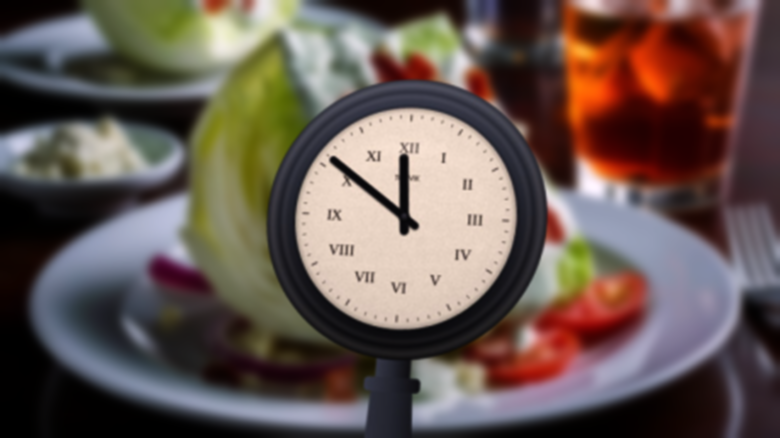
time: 11:51
